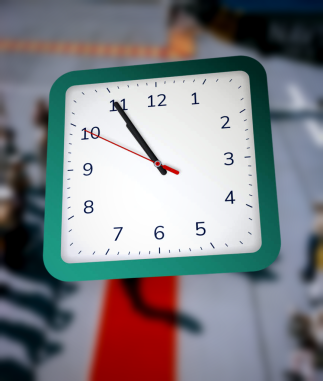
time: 10:54:50
